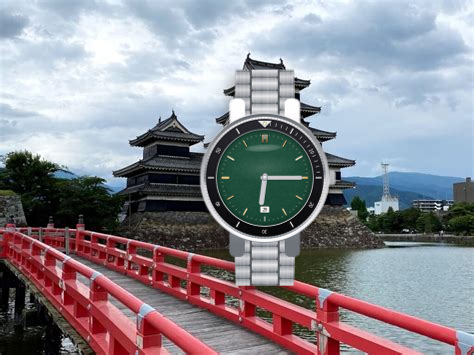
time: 6:15
